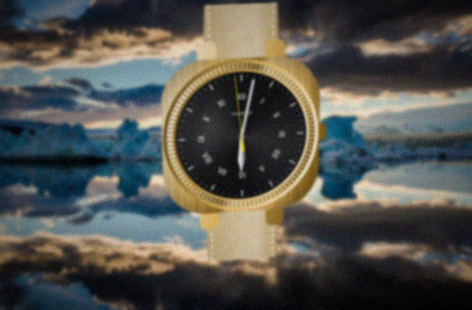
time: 6:01:59
